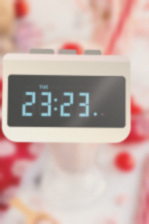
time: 23:23
